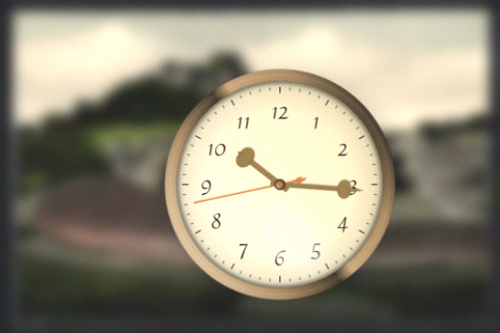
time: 10:15:43
